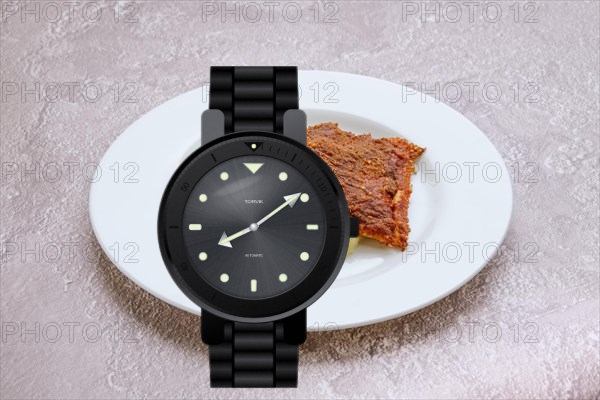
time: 8:09
